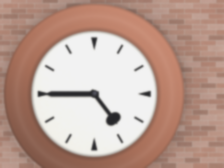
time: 4:45
